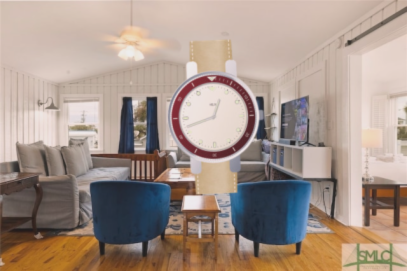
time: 12:42
